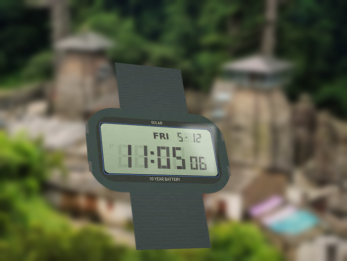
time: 11:05:06
